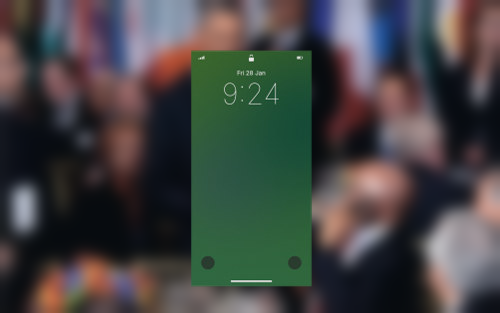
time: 9:24
